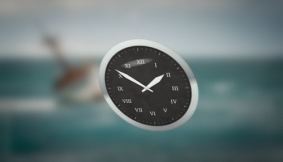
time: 1:51
